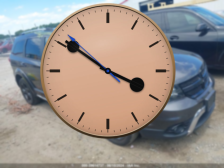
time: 3:50:52
